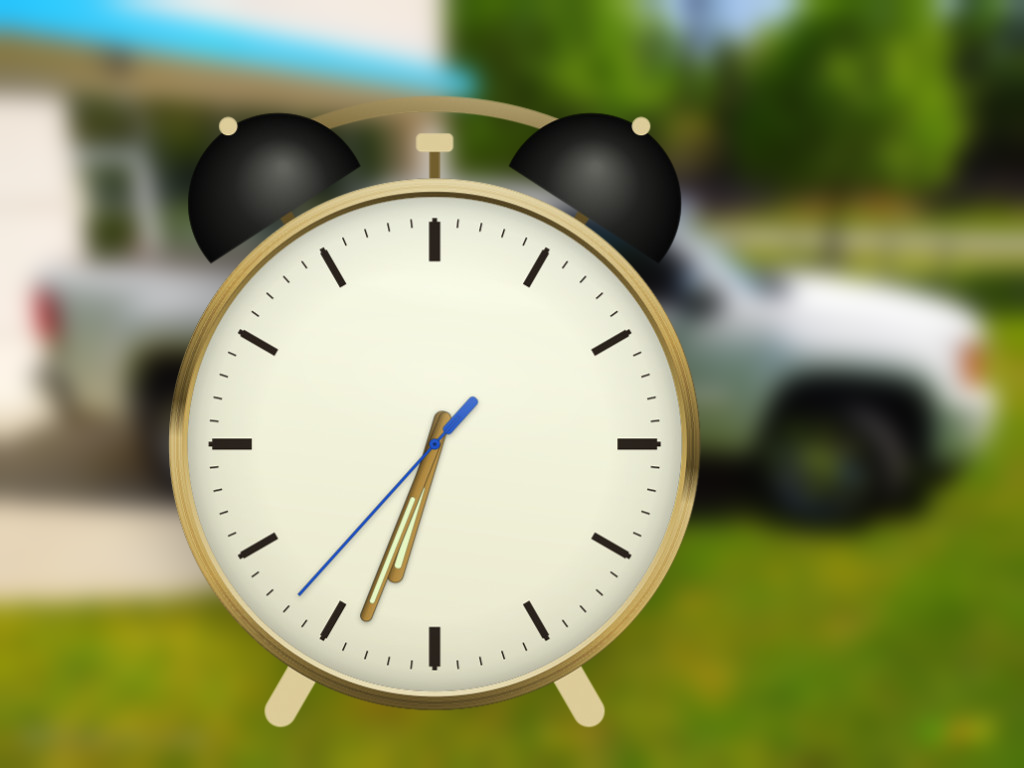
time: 6:33:37
